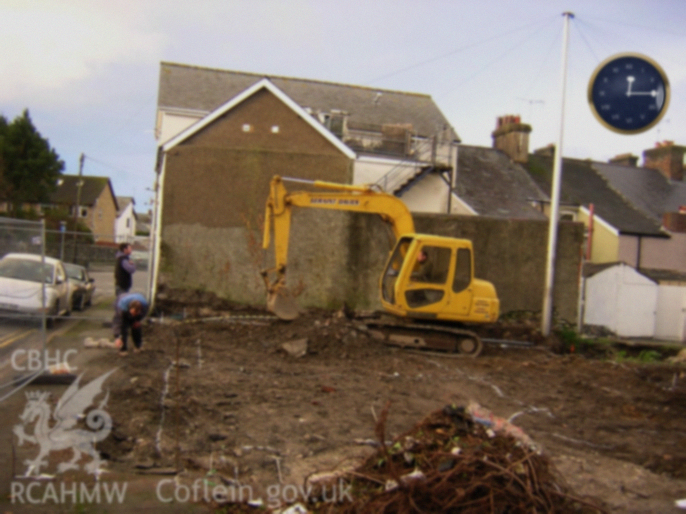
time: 12:15
